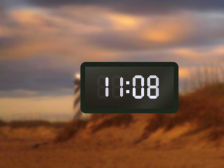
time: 11:08
